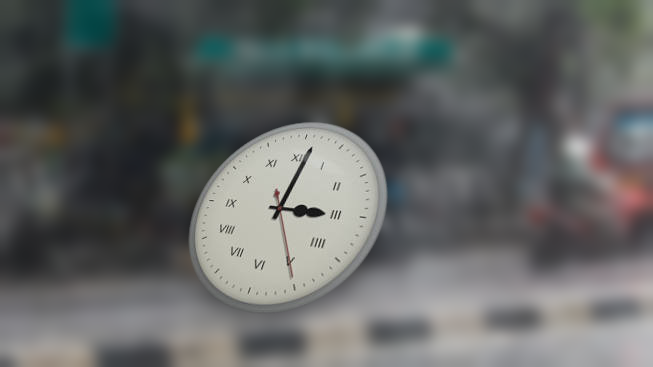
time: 3:01:25
